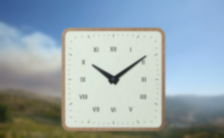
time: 10:09
